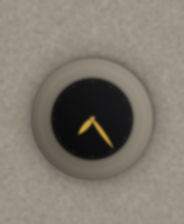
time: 7:24
